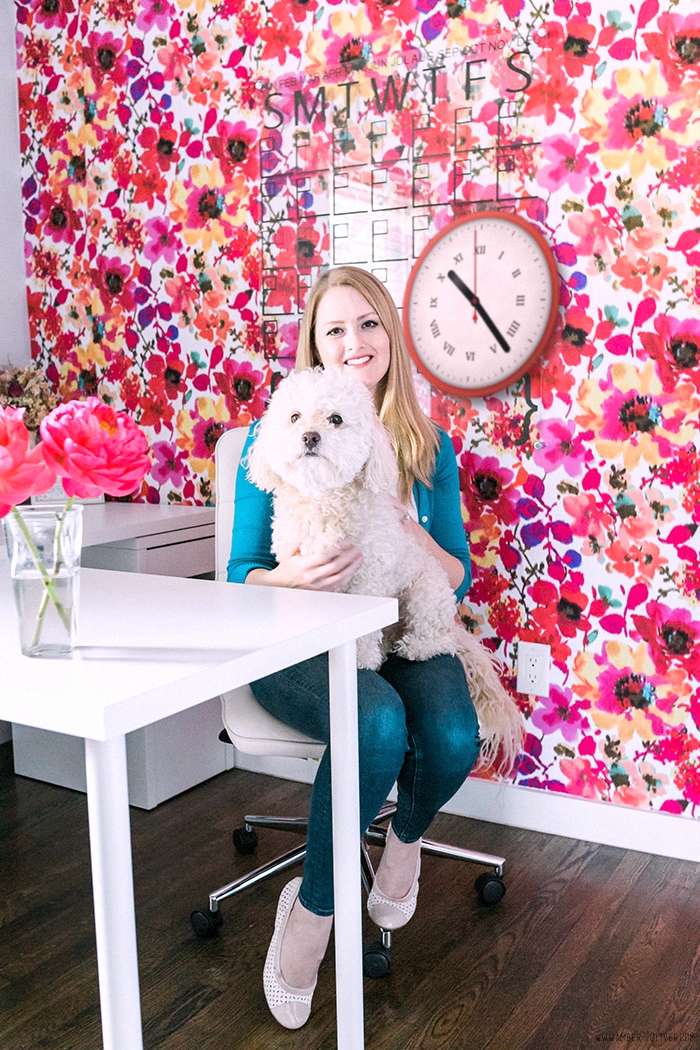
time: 10:22:59
